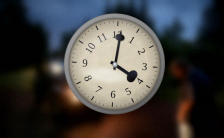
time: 4:01
